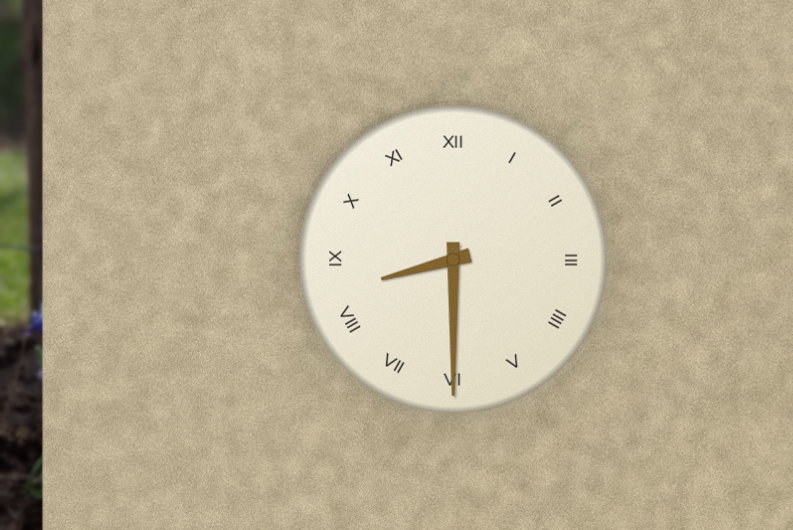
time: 8:30
